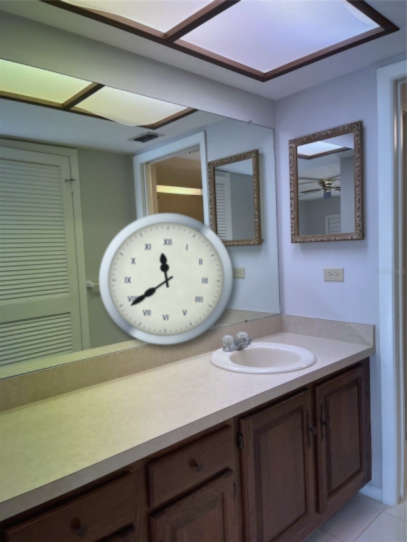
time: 11:39
